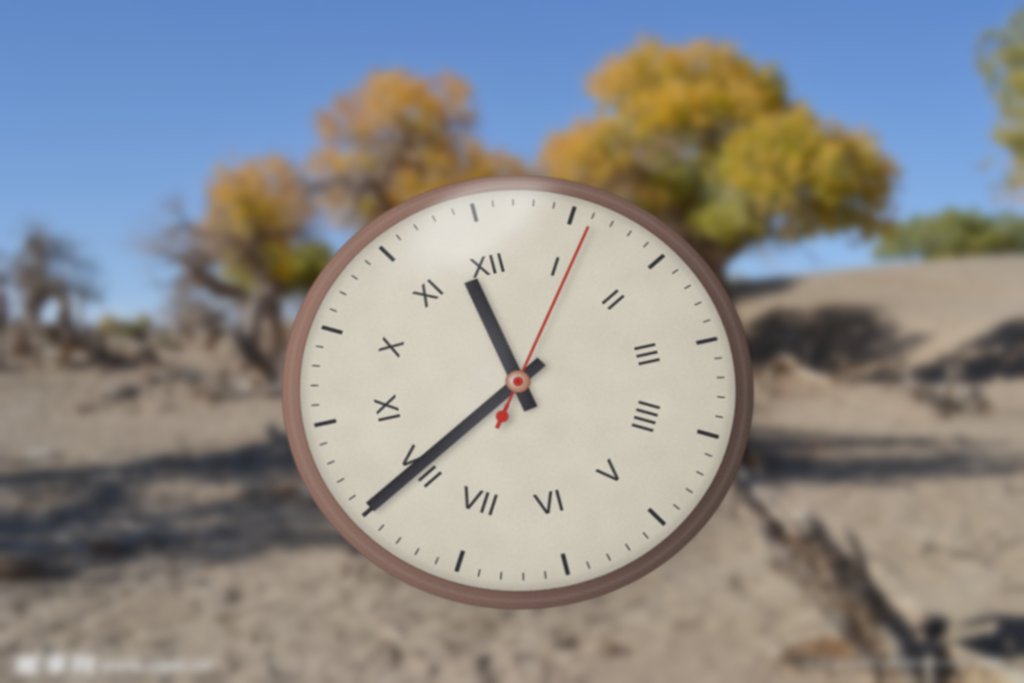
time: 11:40:06
